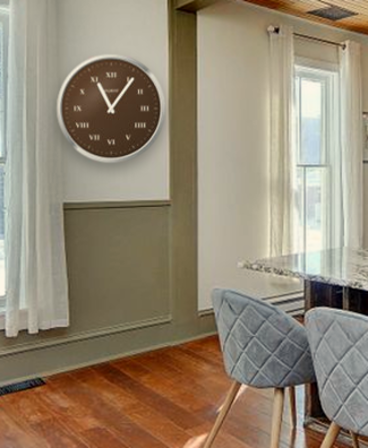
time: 11:06
